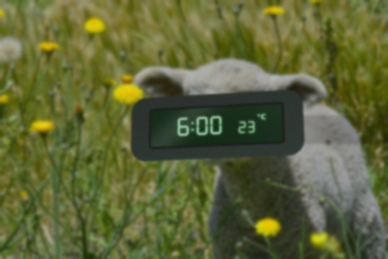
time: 6:00
